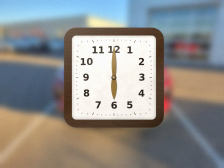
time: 6:00
